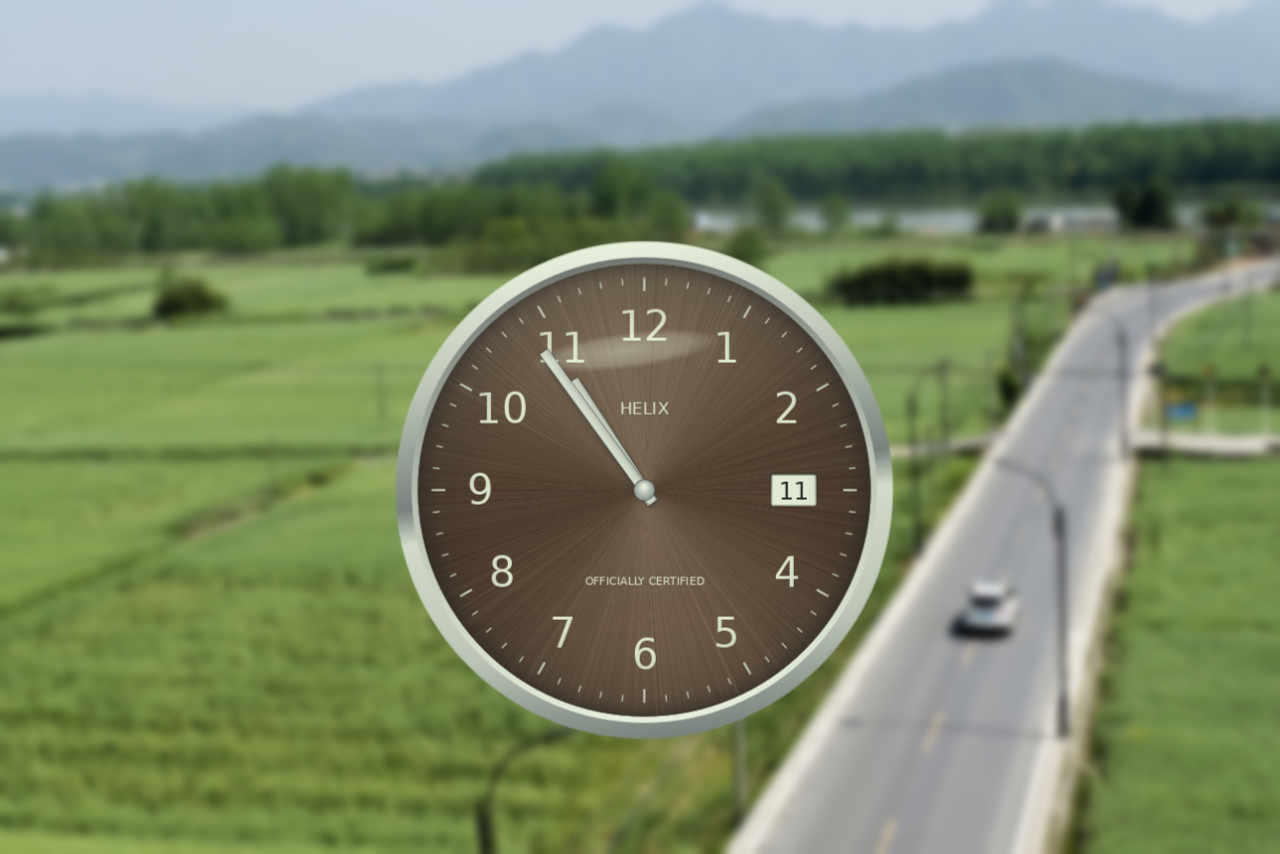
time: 10:54
